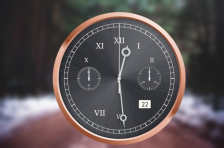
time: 12:29
